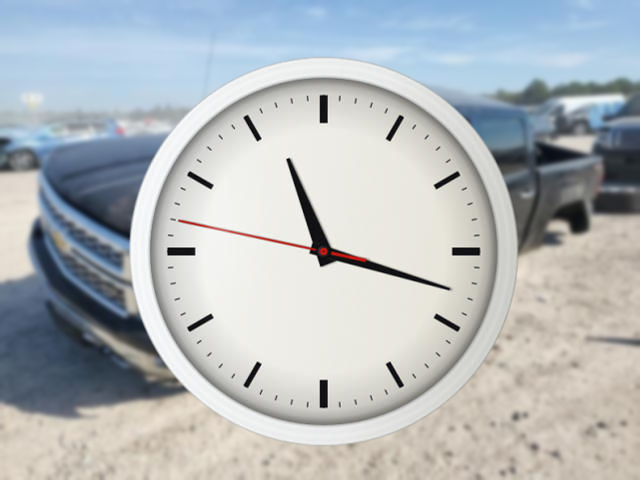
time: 11:17:47
